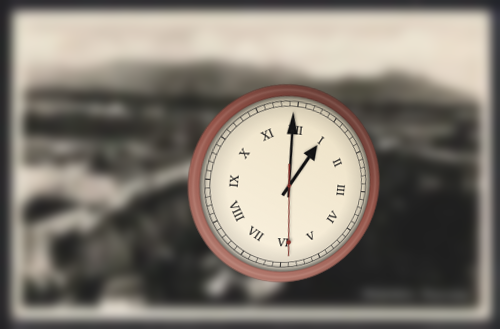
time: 12:59:29
